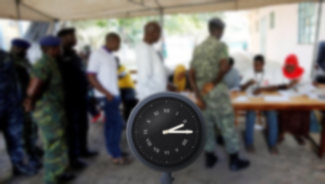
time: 2:15
